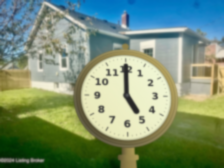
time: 5:00
